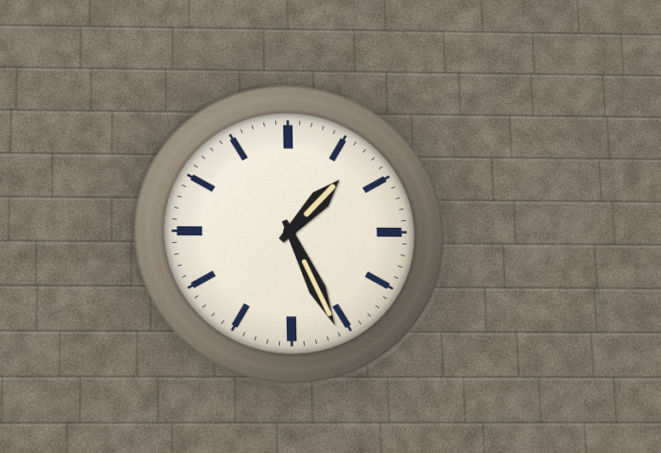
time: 1:26
